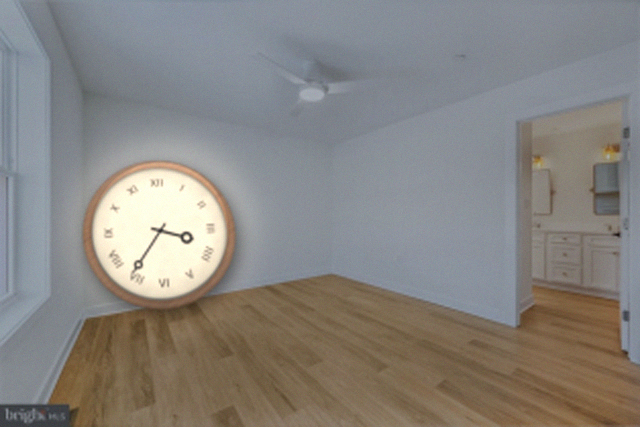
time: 3:36
